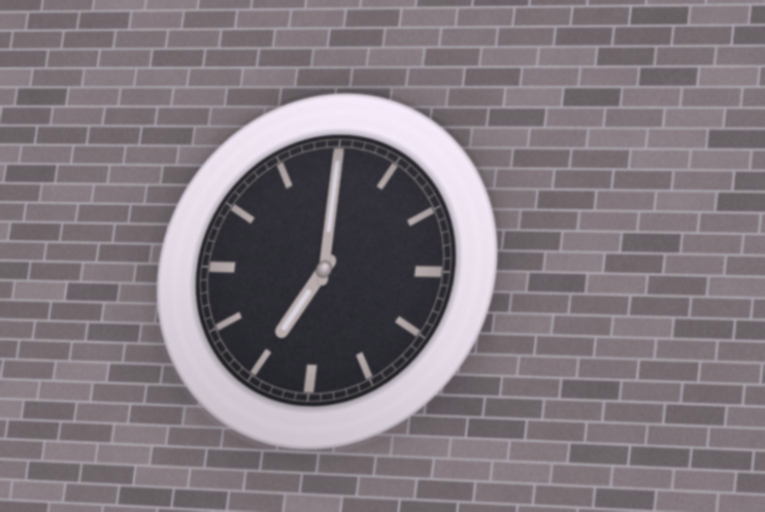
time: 7:00
